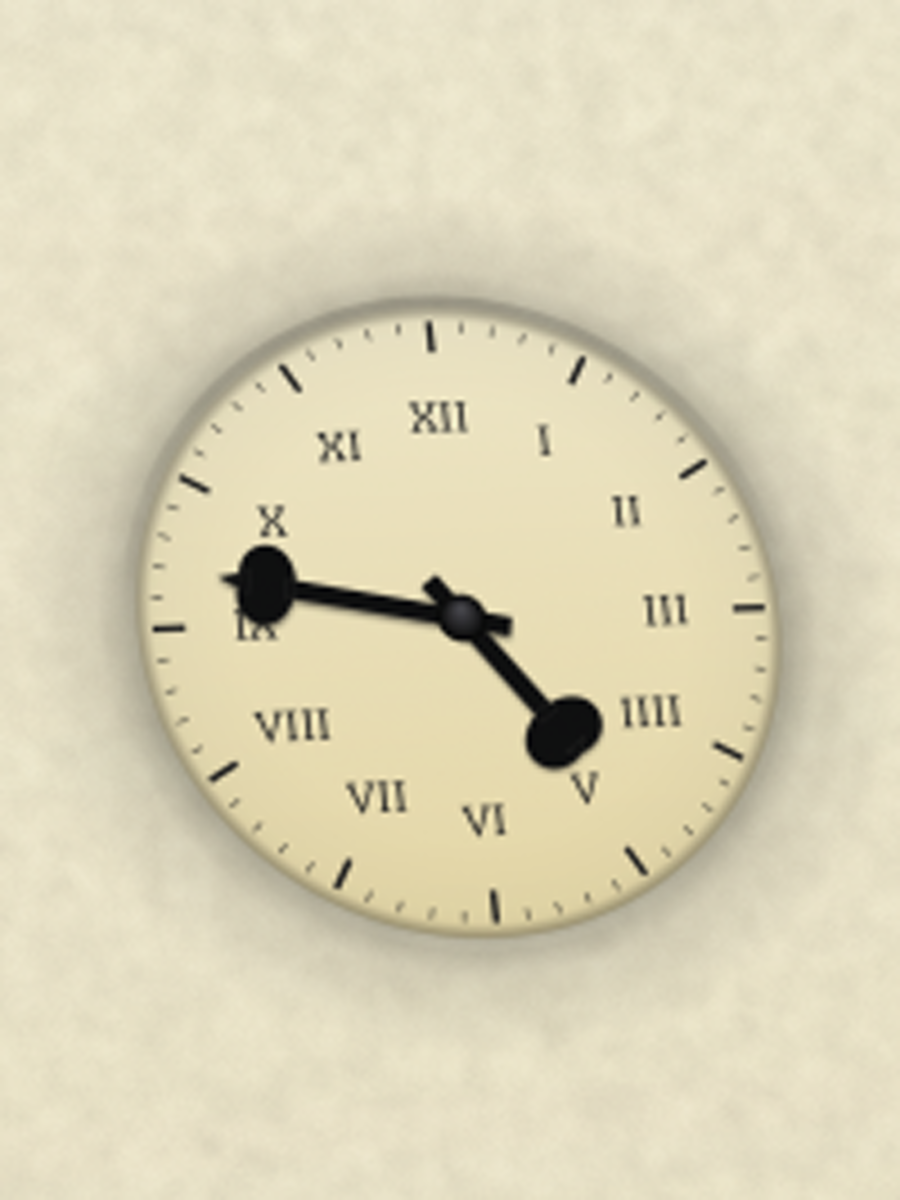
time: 4:47
